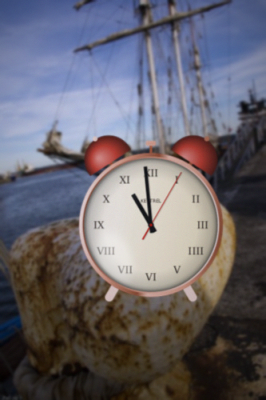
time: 10:59:05
